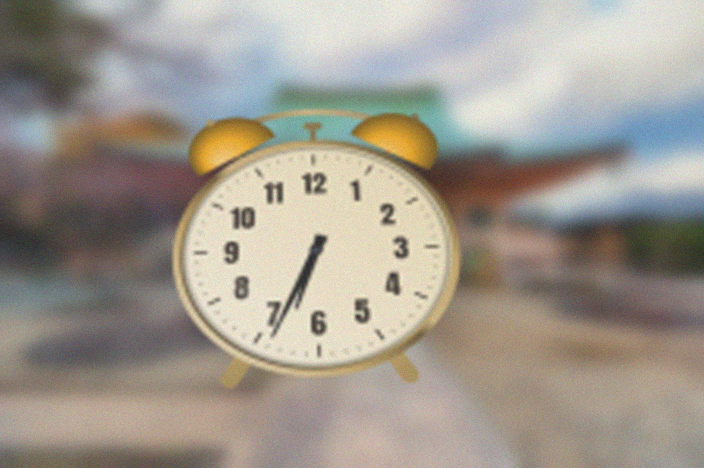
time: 6:34
